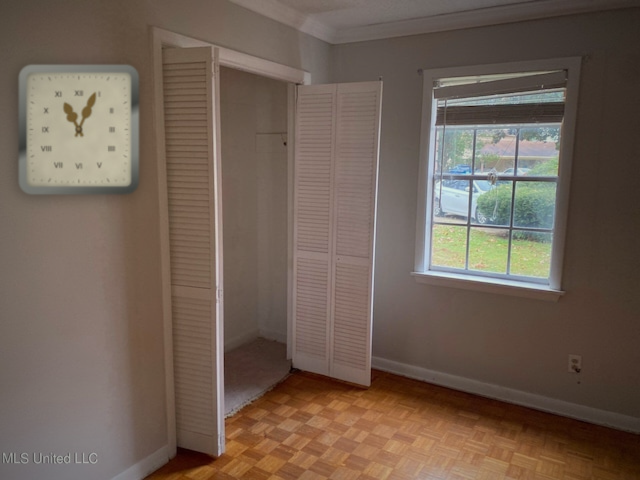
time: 11:04
